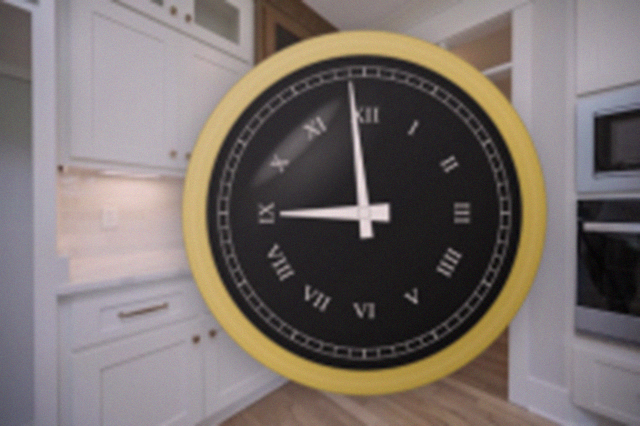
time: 8:59
